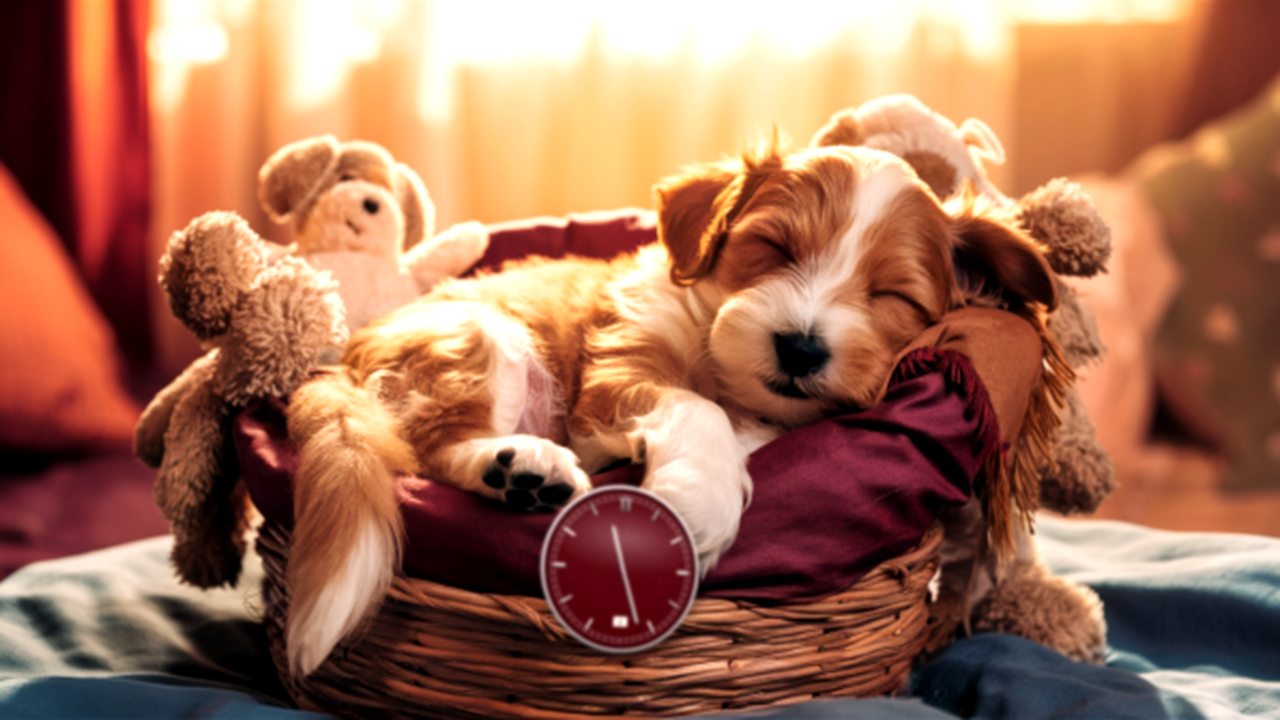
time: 11:27
